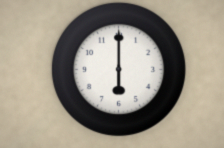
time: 6:00
